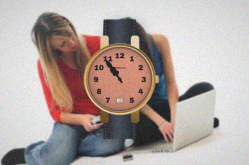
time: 10:54
